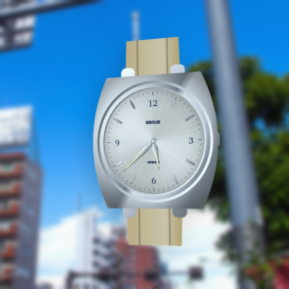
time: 5:38
